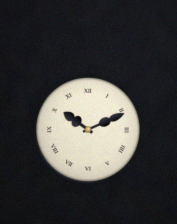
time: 10:11
